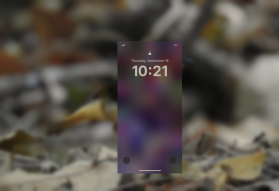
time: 10:21
